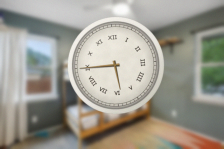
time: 5:45
